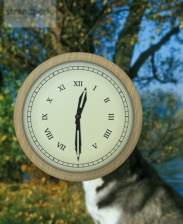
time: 12:30
